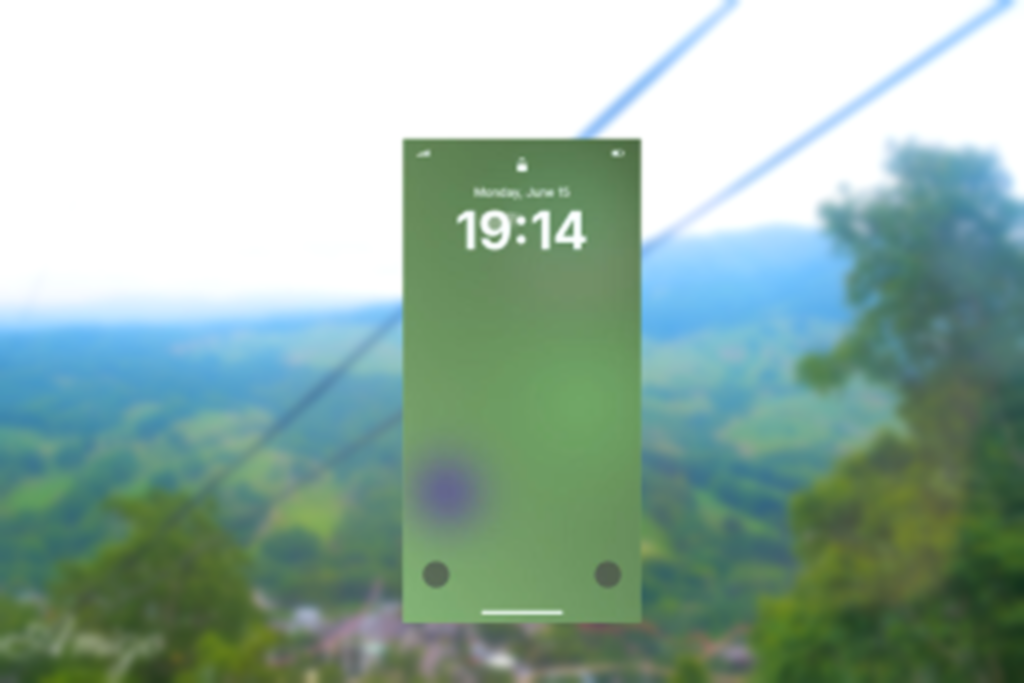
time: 19:14
